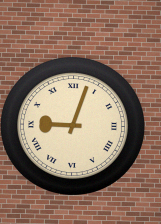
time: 9:03
